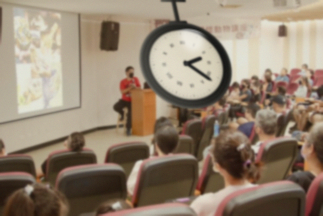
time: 2:22
